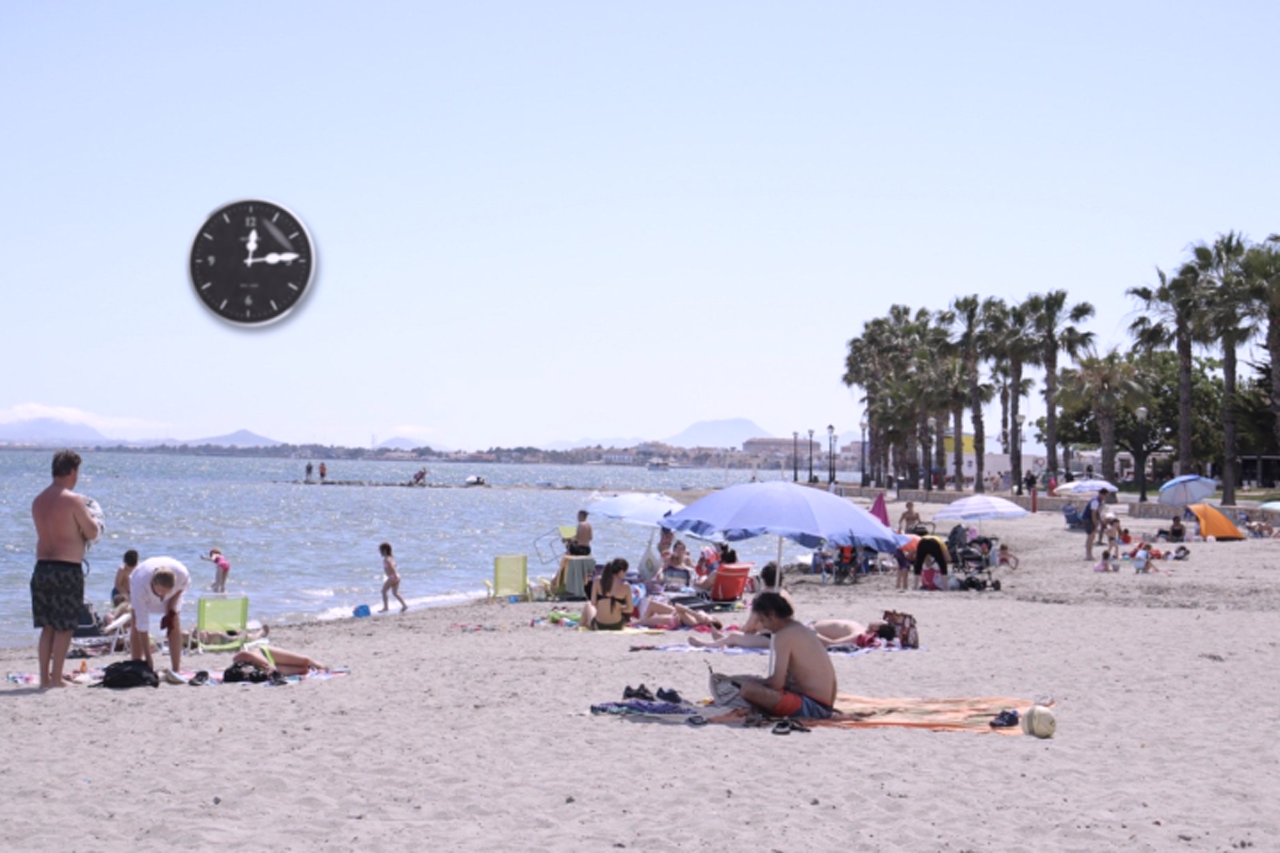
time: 12:14
